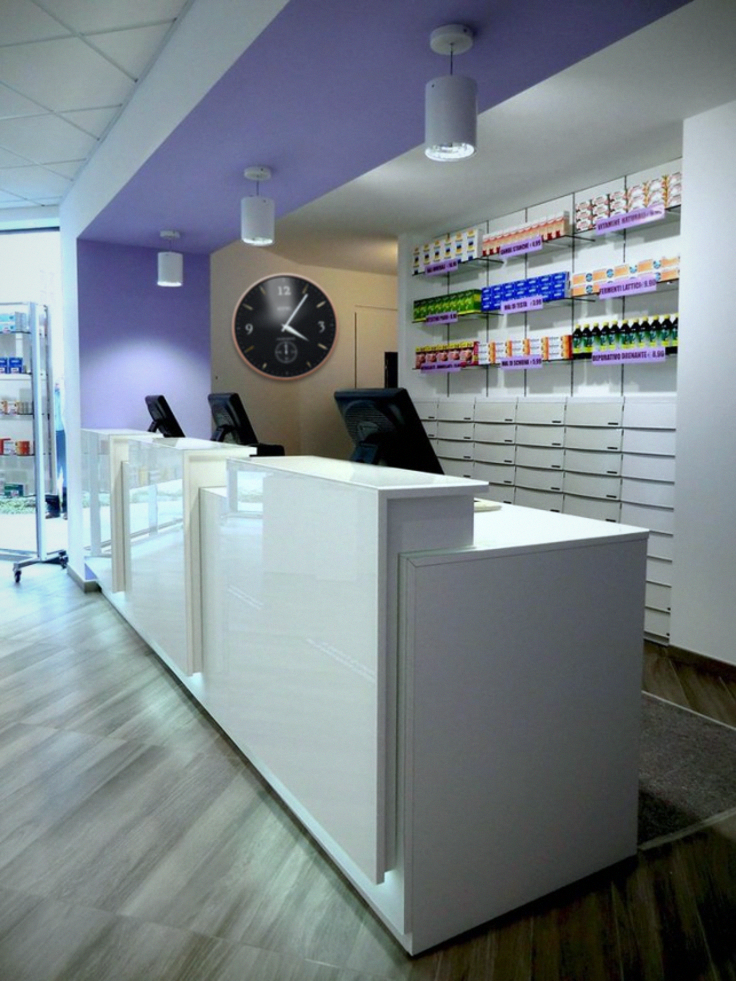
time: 4:06
